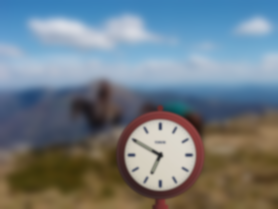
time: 6:50
